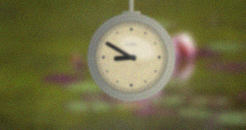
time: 8:50
